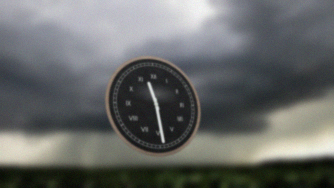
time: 11:29
